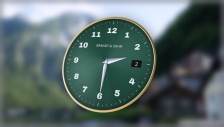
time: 2:30
